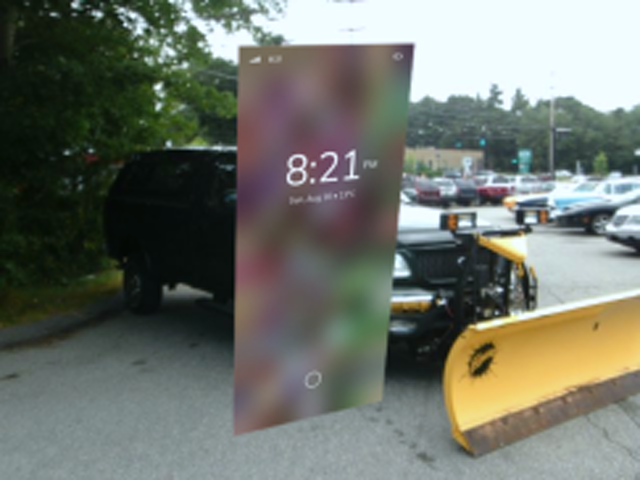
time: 8:21
